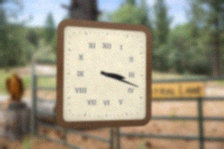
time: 3:18
